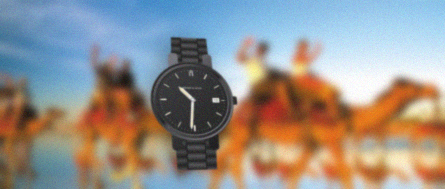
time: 10:31
